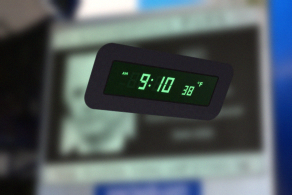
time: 9:10
